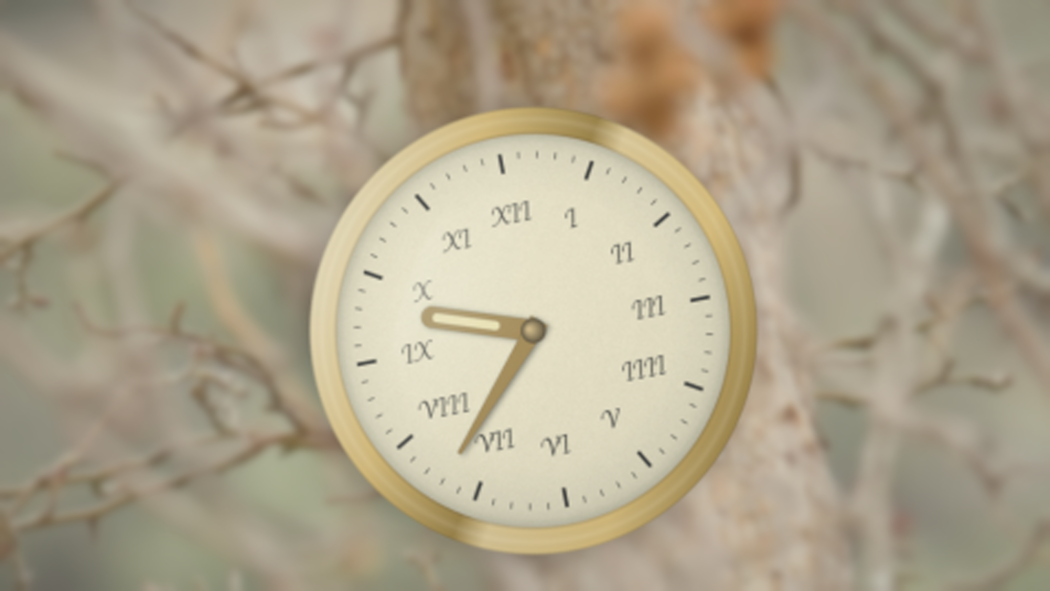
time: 9:37
